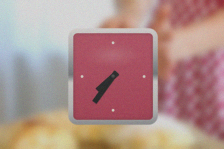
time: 7:36
